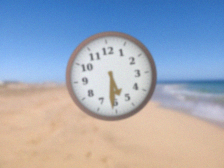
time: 5:31
